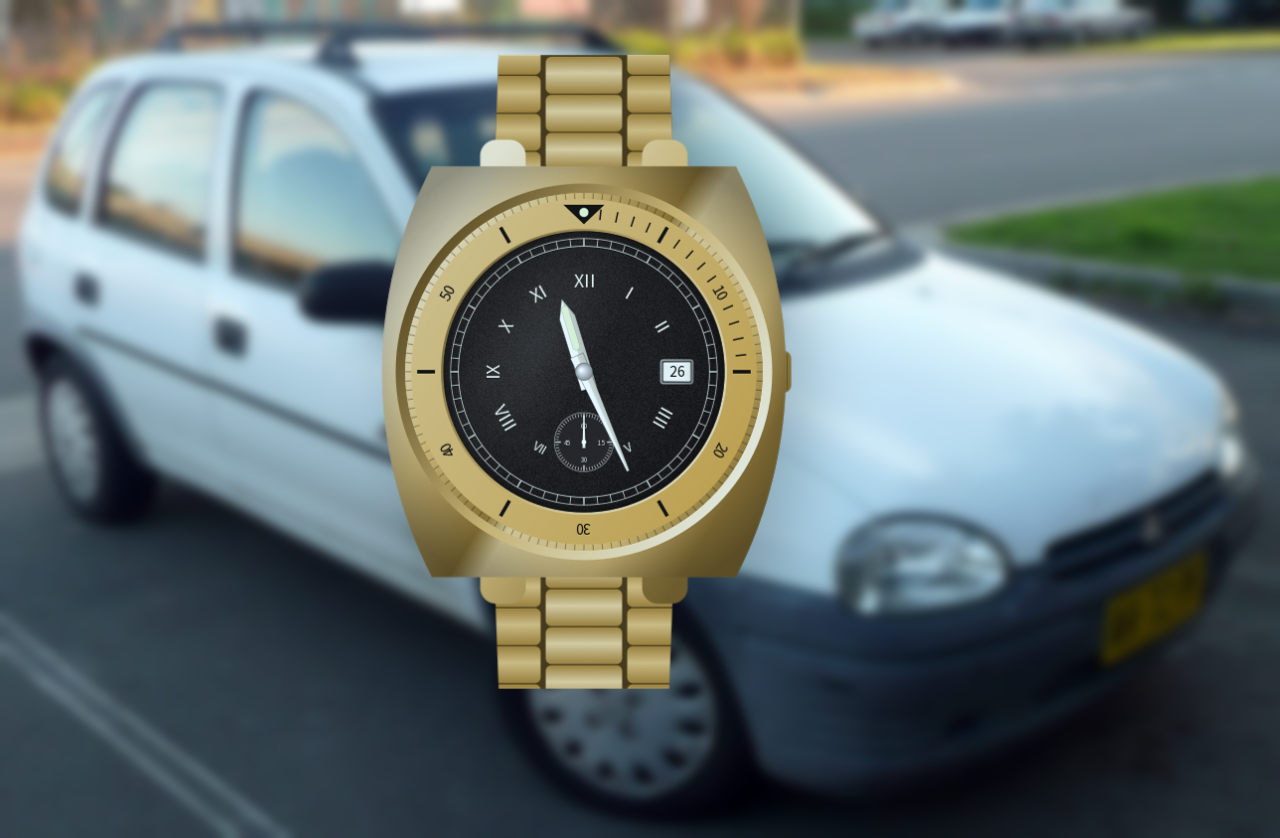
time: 11:26
